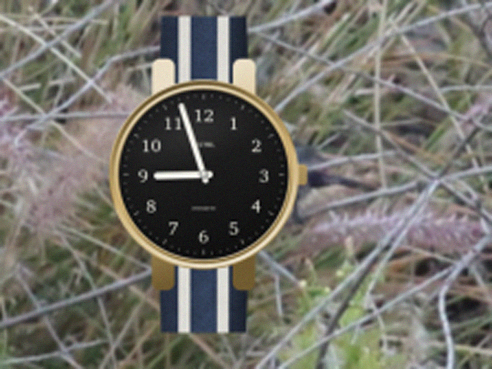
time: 8:57
